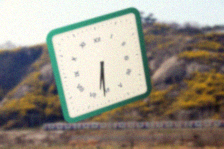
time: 6:31
